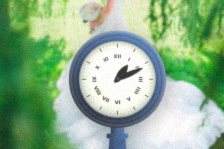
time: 1:11
